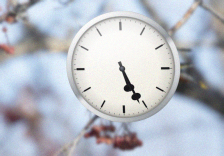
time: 5:26
